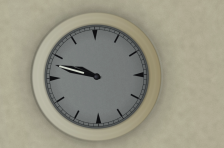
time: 9:48
